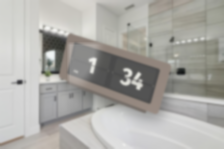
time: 1:34
